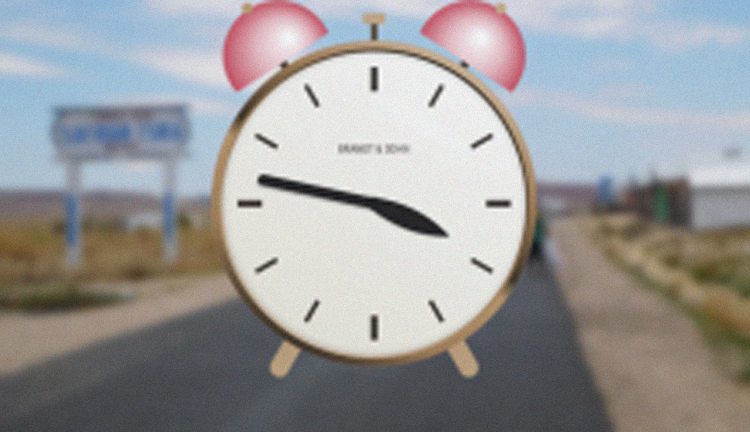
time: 3:47
